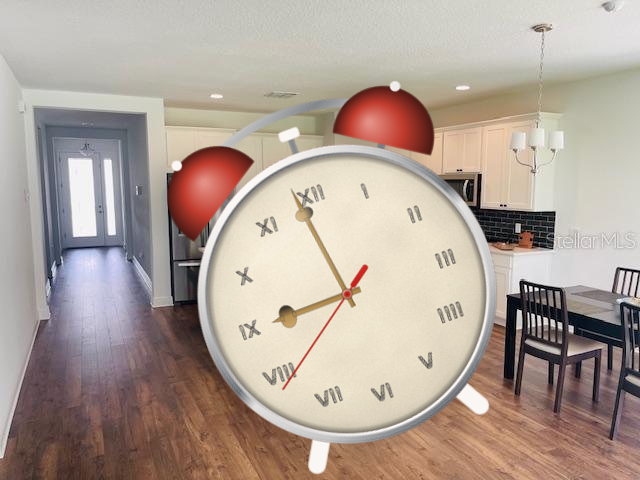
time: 8:58:39
